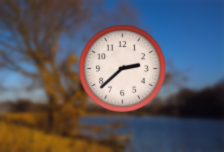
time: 2:38
